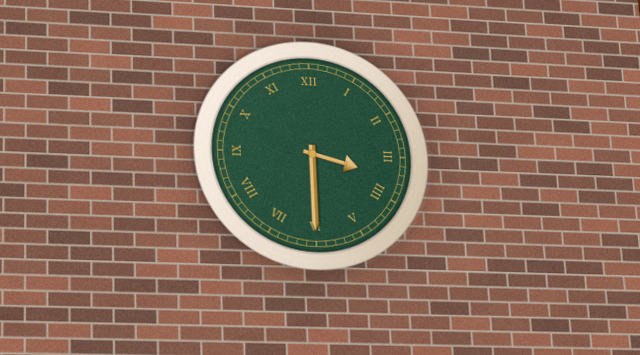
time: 3:30
